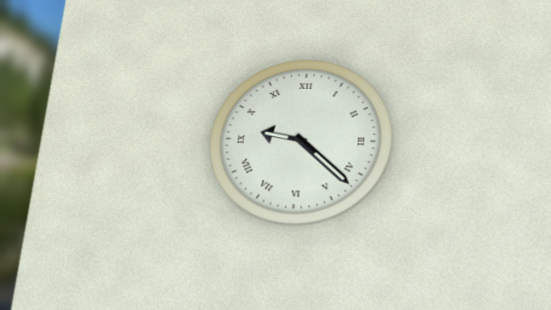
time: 9:22
